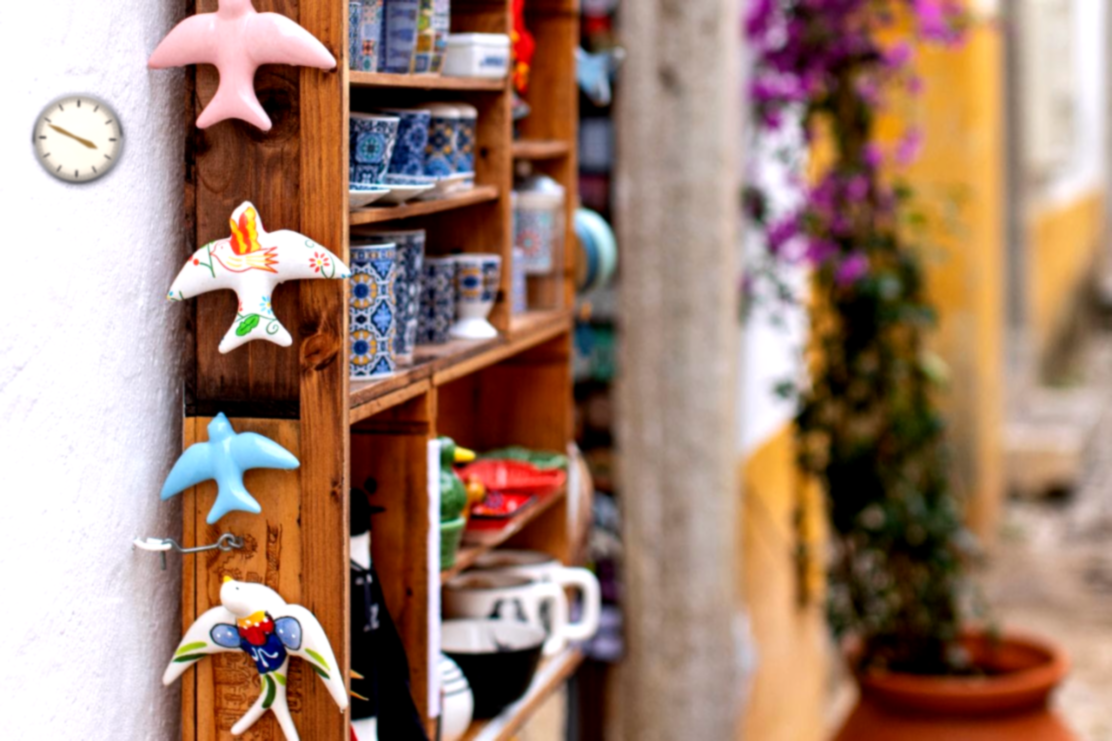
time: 3:49
